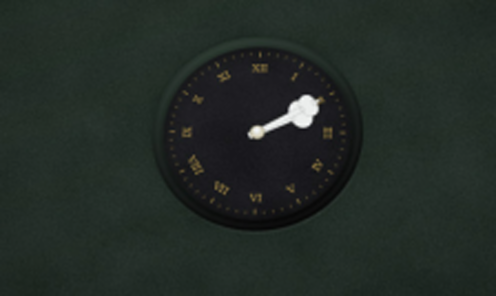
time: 2:10
